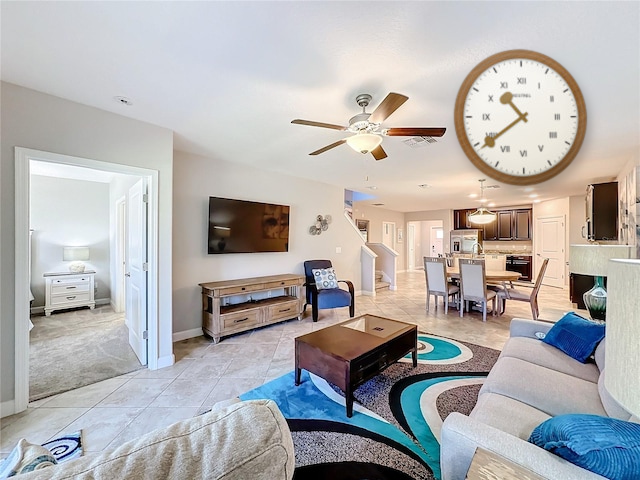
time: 10:39
